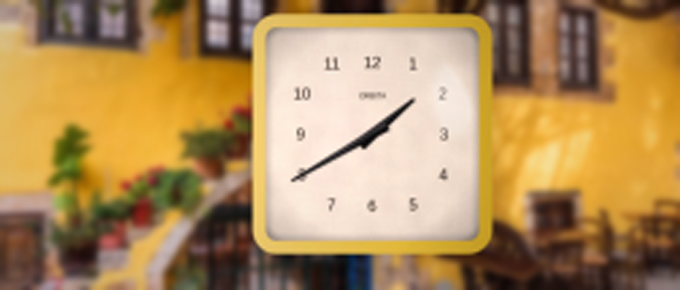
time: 1:40
